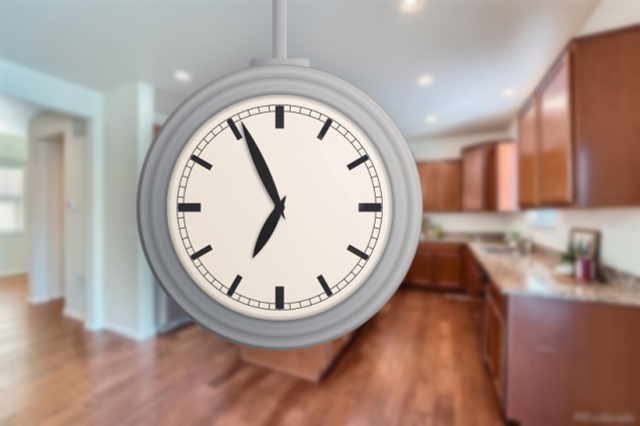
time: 6:56
